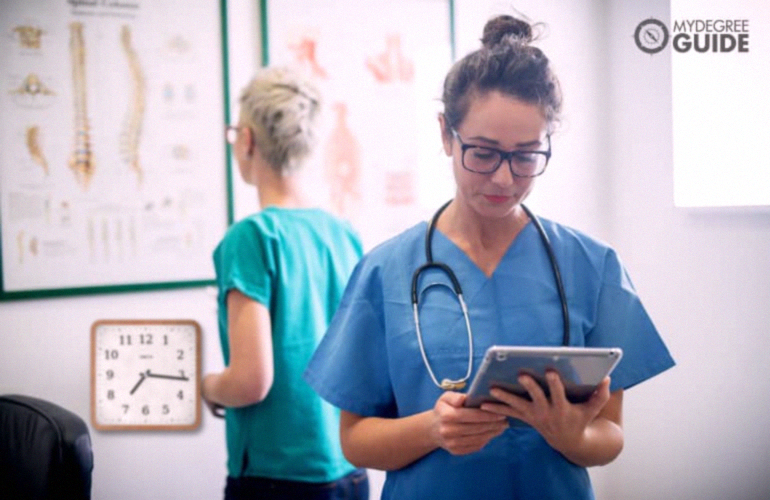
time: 7:16
